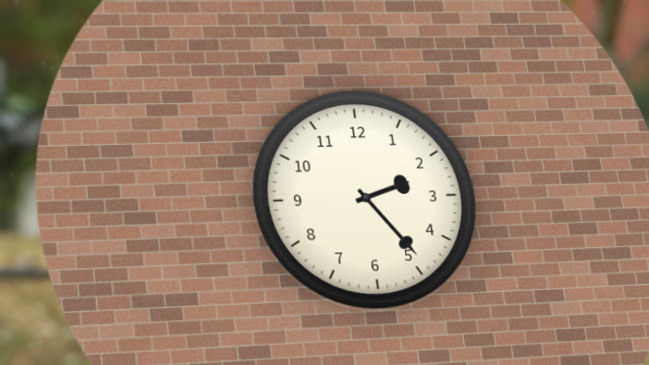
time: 2:24
